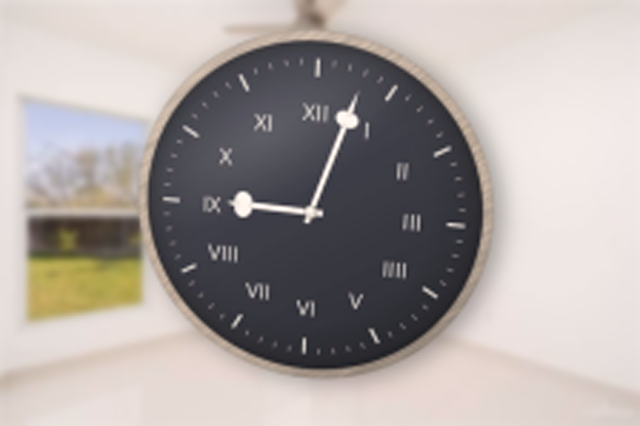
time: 9:03
